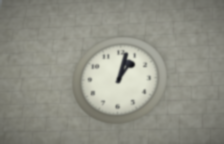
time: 1:02
